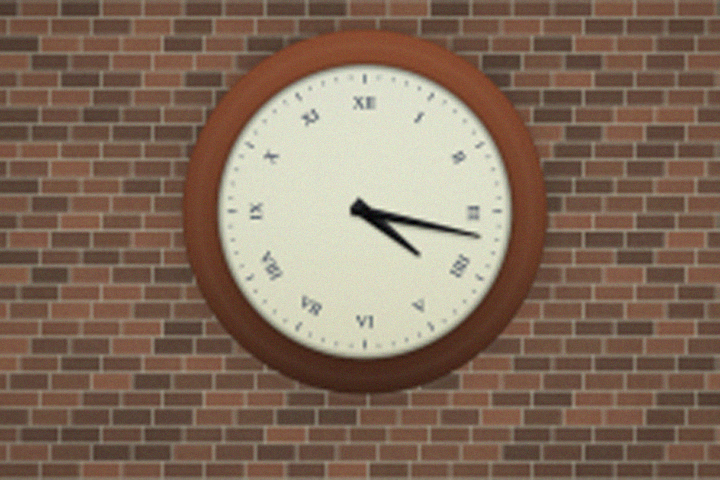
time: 4:17
